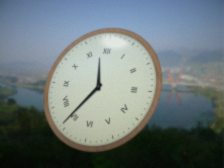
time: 11:36
